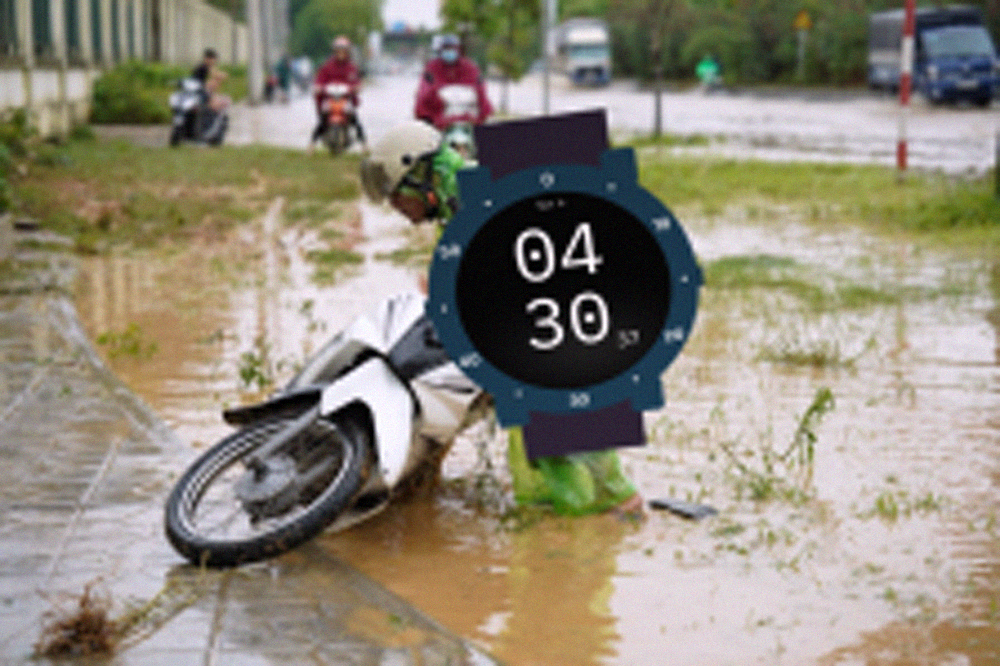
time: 4:30
